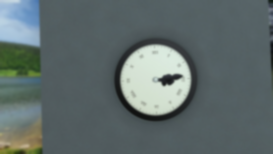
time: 3:14
